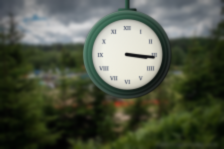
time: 3:16
